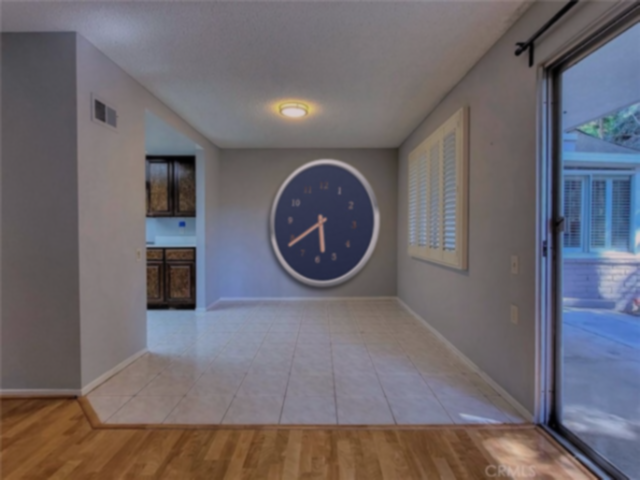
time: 5:39
